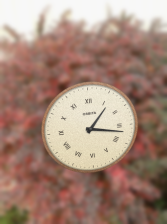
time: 1:17
